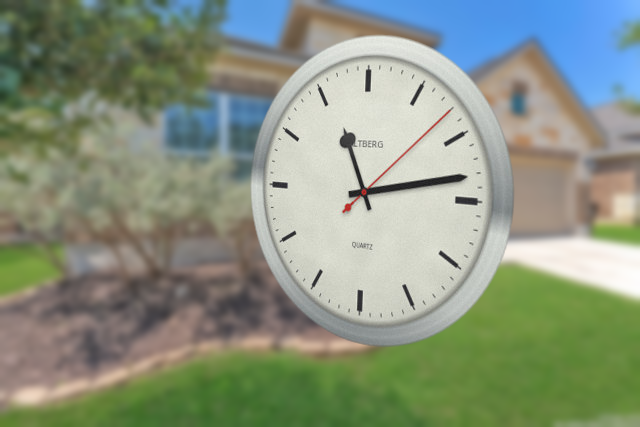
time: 11:13:08
